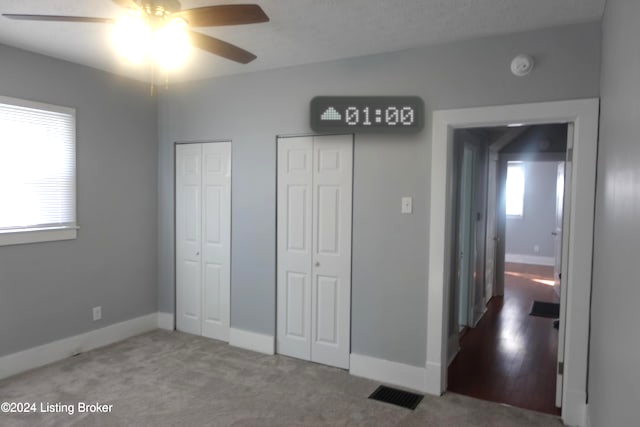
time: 1:00
